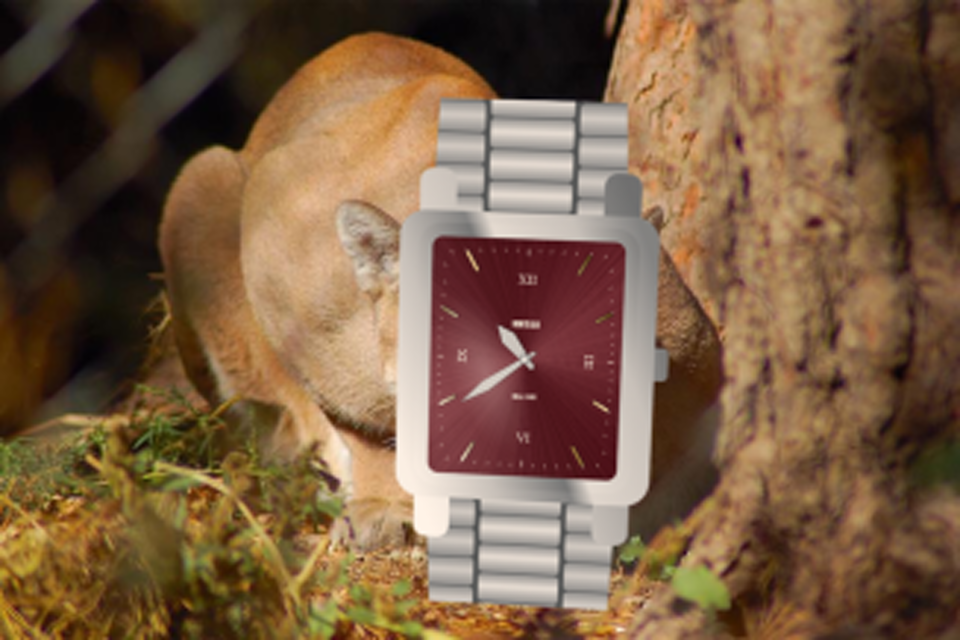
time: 10:39
